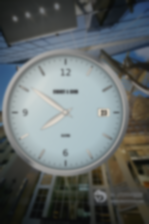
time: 7:51
